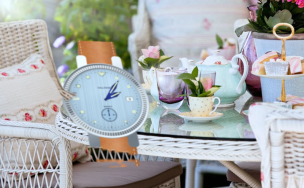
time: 2:06
